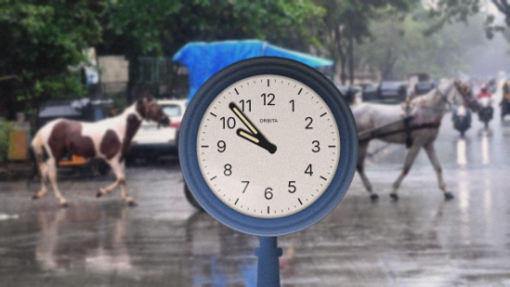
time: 9:53
